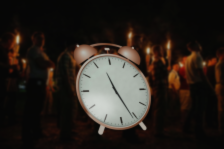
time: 11:26
